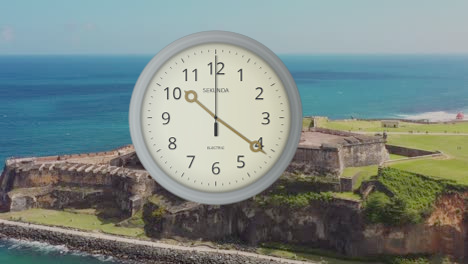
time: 10:21:00
